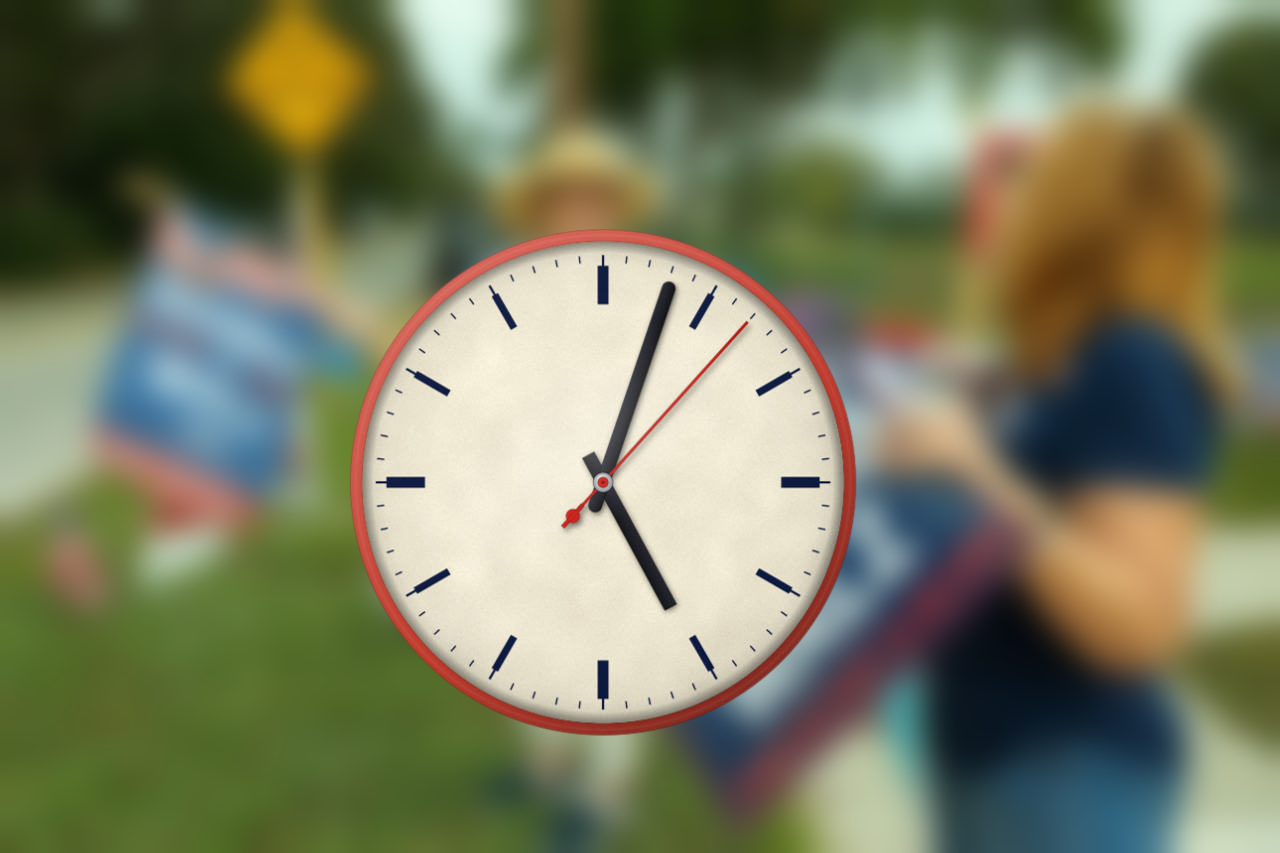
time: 5:03:07
